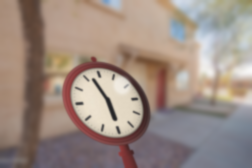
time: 5:57
